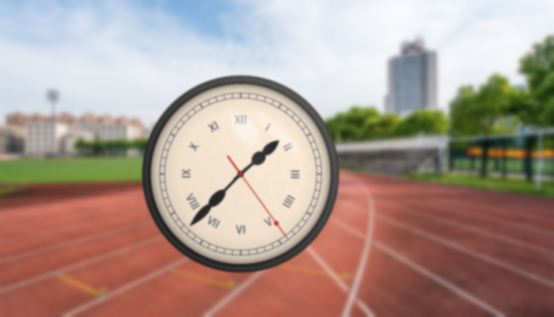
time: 1:37:24
